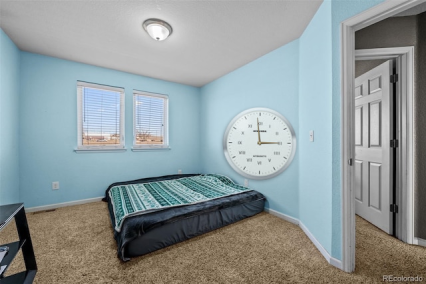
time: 2:59
